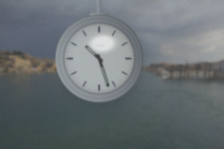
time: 10:27
